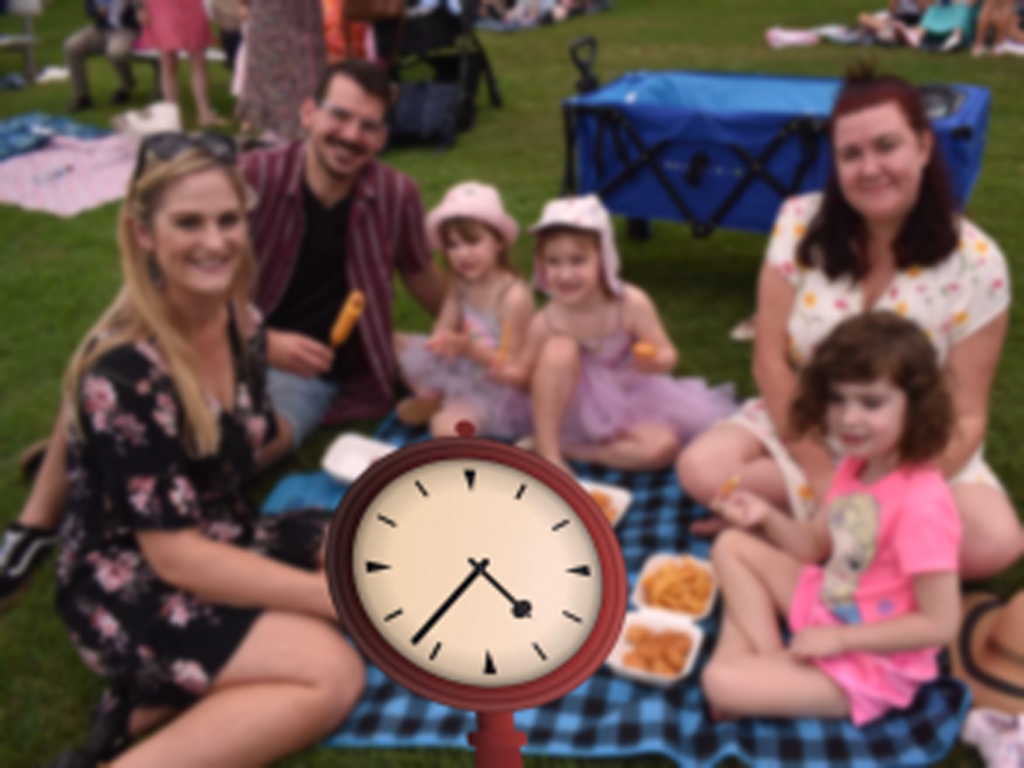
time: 4:37
